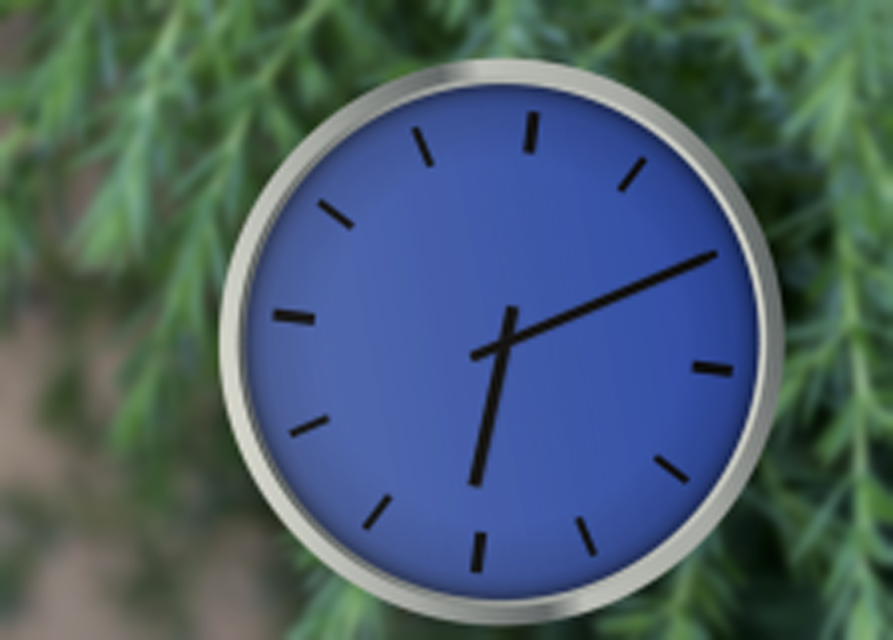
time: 6:10
